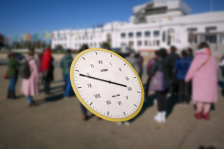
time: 3:49
